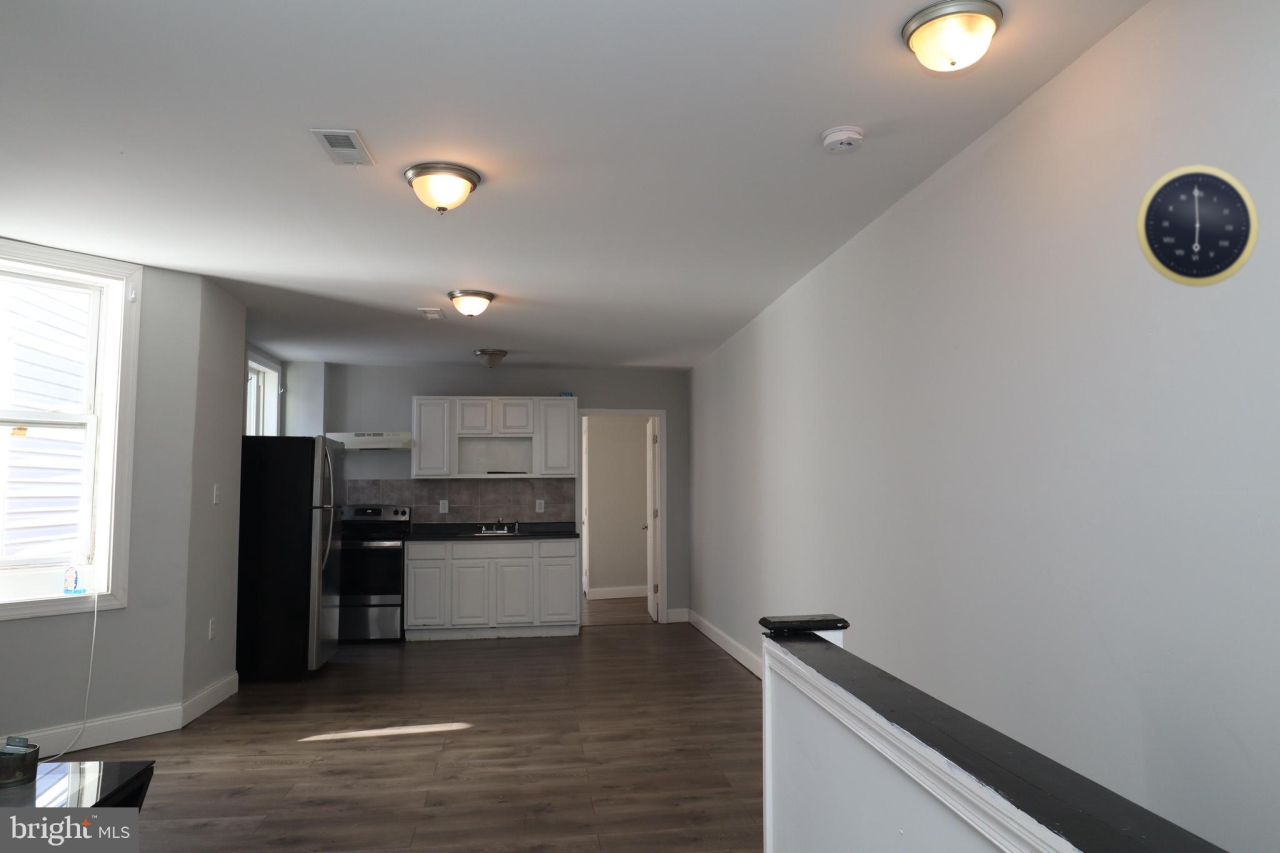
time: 5:59
